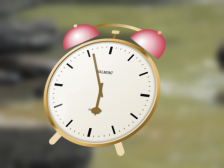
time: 5:56
